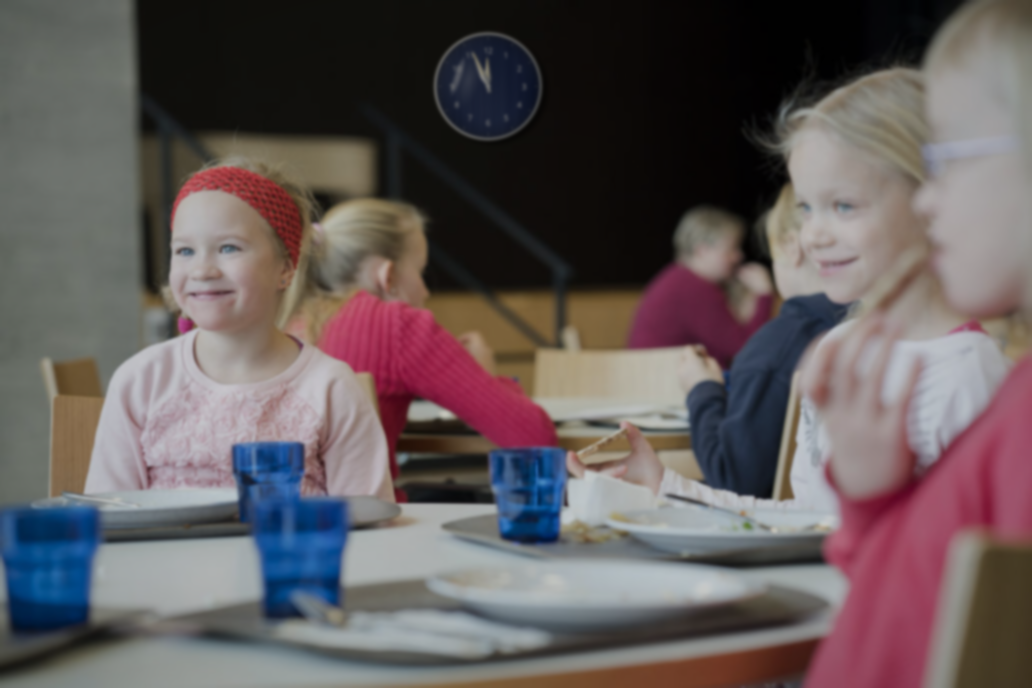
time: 11:56
